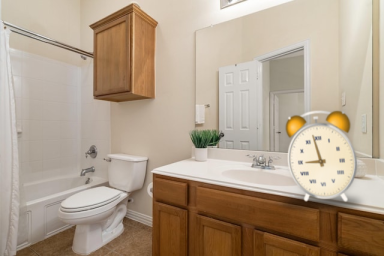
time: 8:58
